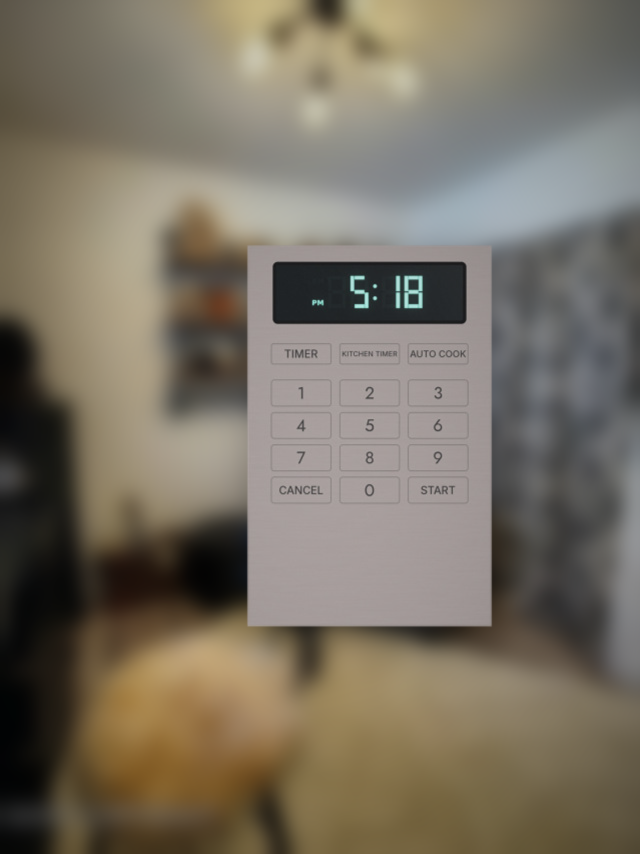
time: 5:18
